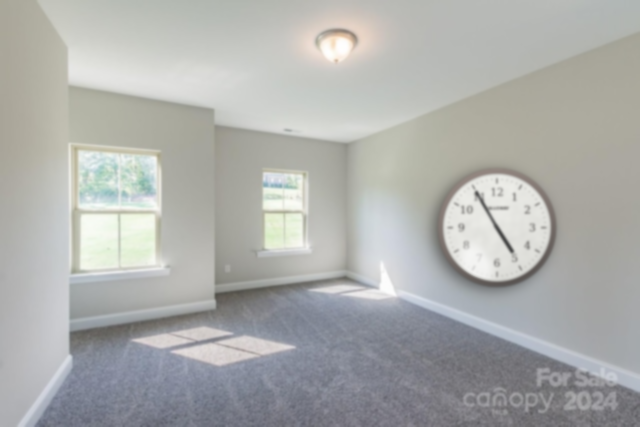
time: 4:55
